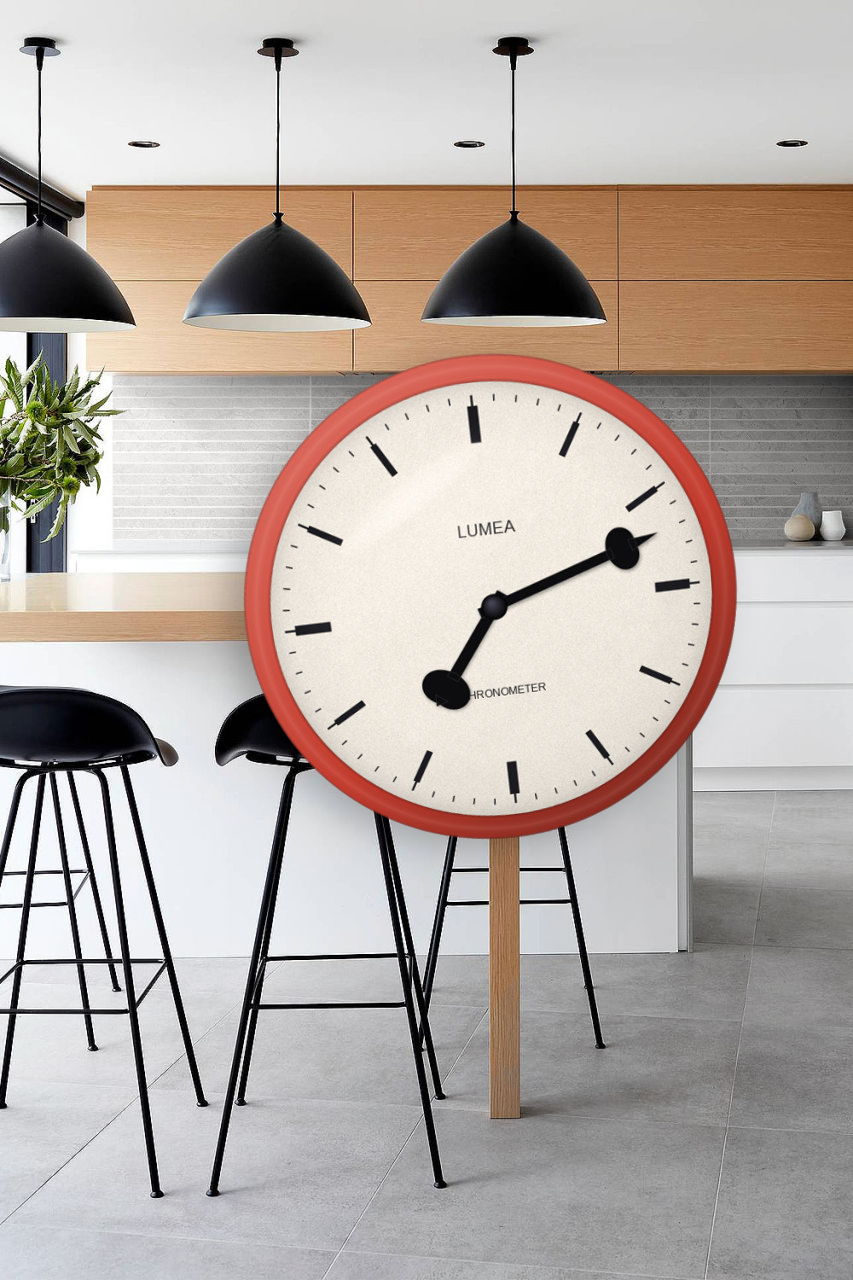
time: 7:12
